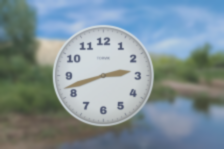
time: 2:42
